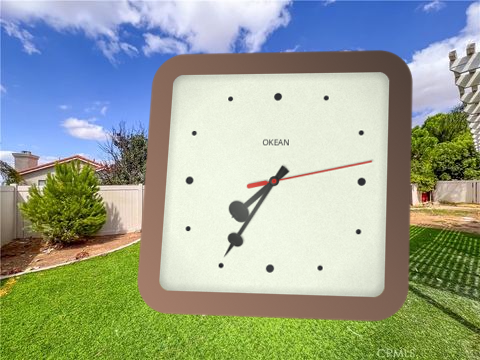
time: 7:35:13
